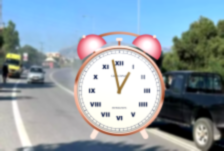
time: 12:58
